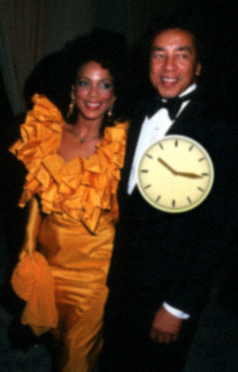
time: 10:16
